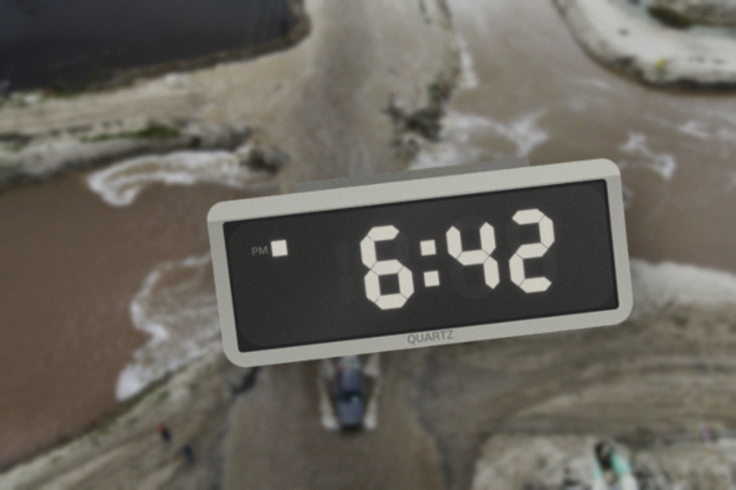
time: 6:42
